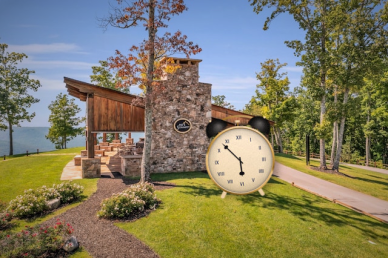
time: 5:53
